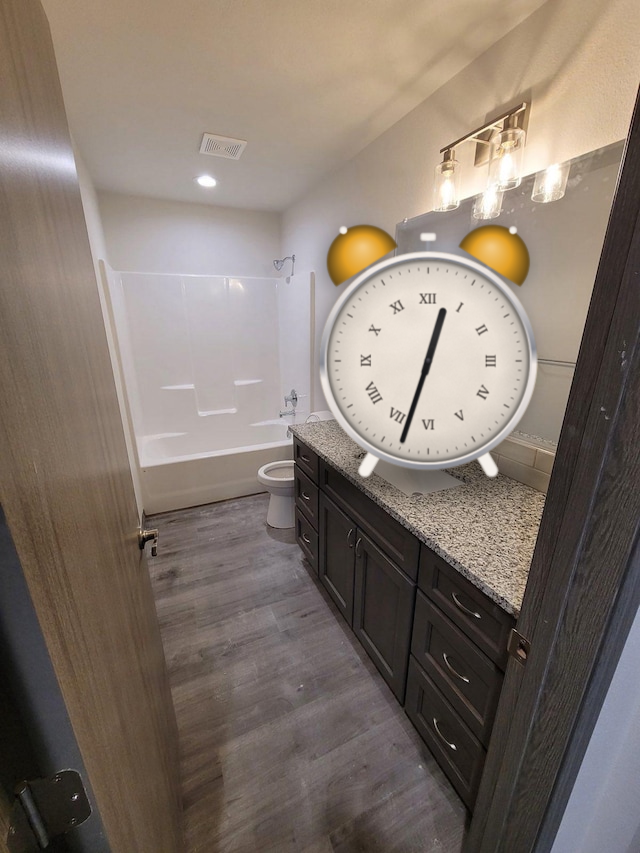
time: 12:33
